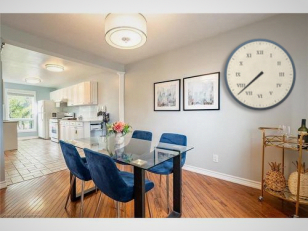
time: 7:38
